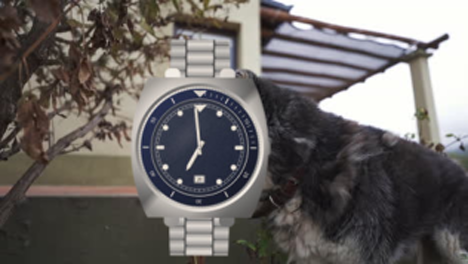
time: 6:59
